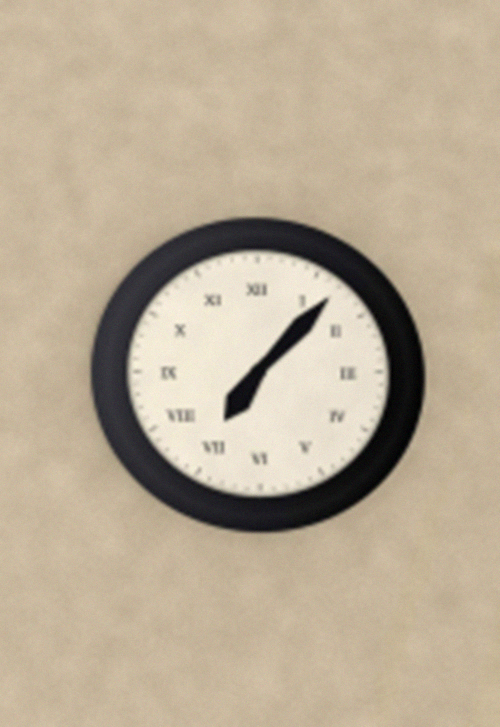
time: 7:07
